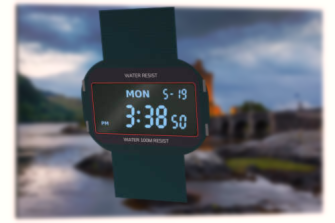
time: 3:38:50
